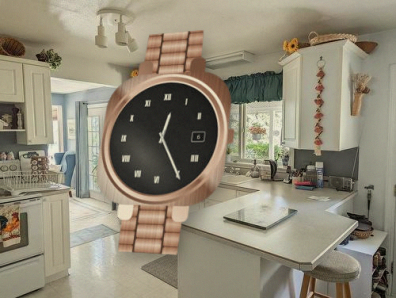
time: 12:25
